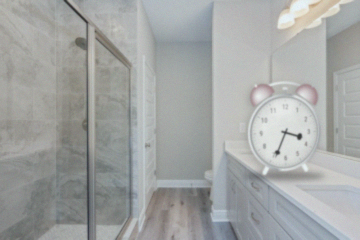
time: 3:34
